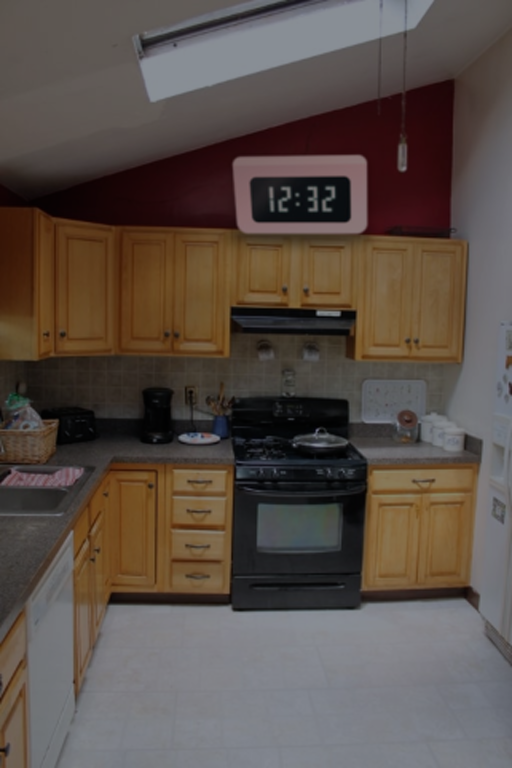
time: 12:32
